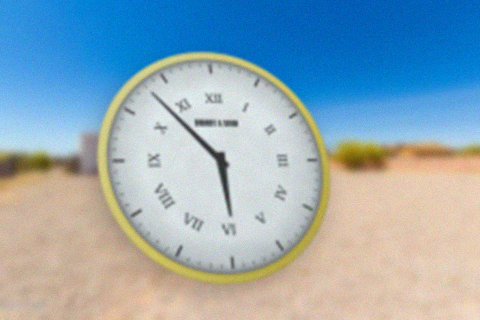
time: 5:53
